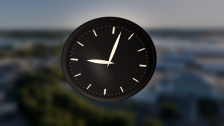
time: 9:02
